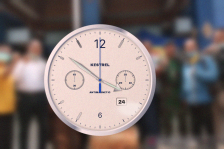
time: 3:51
